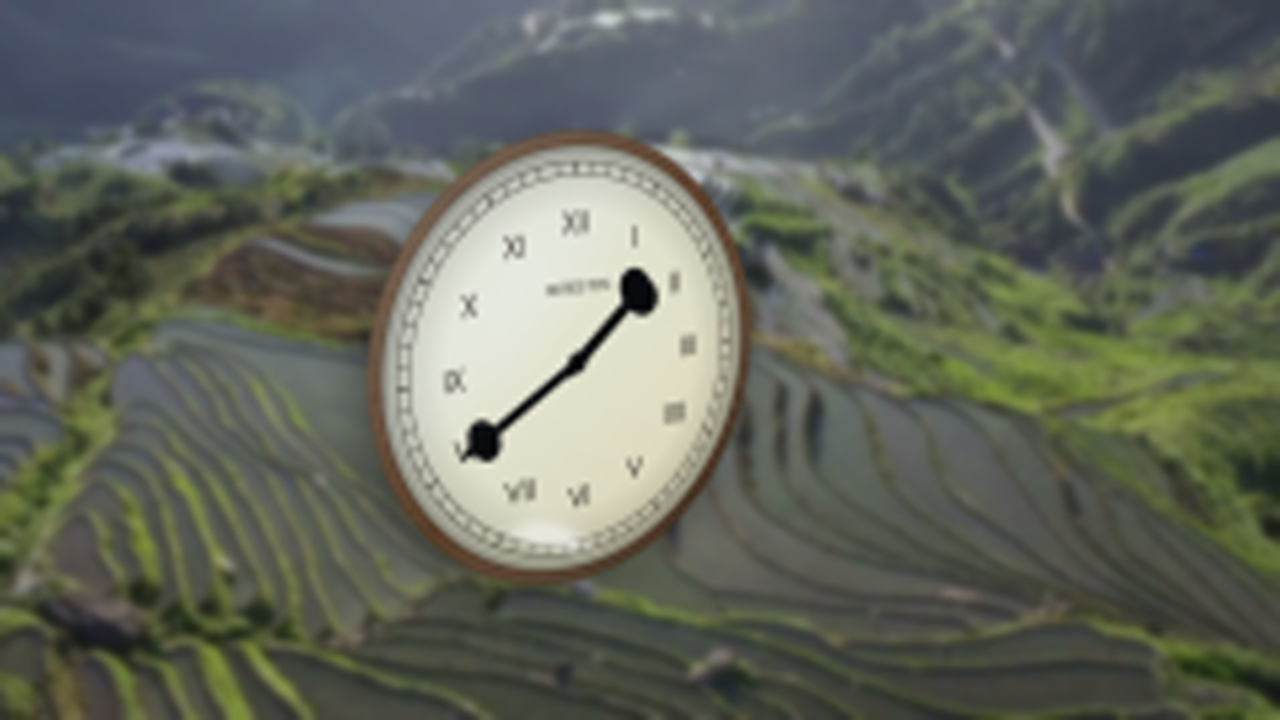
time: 1:40
